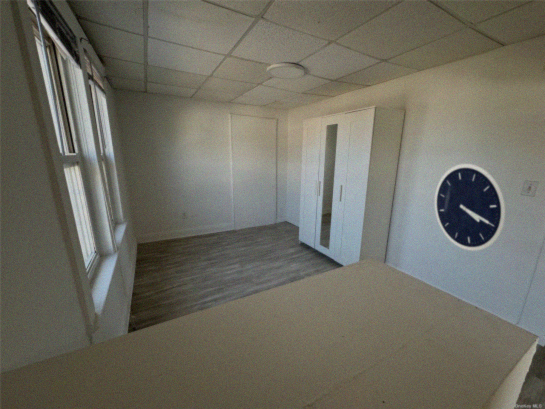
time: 4:20
